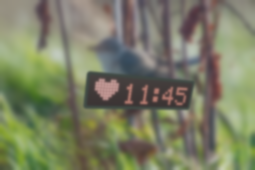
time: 11:45
